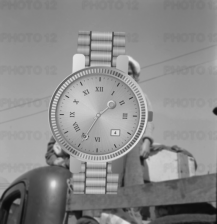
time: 1:35
